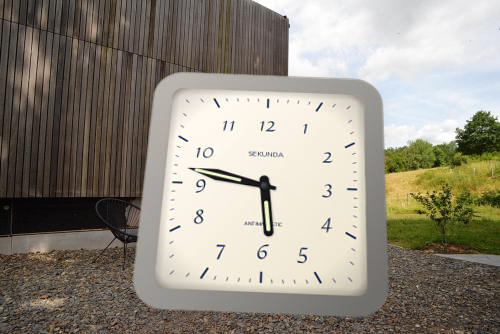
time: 5:47
